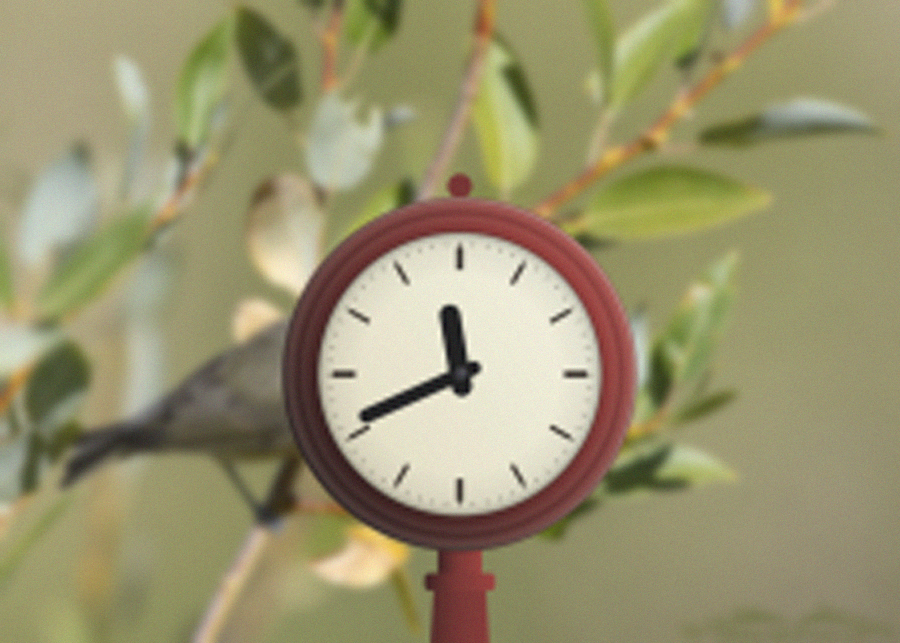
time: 11:41
